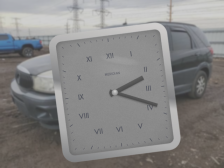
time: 2:19
